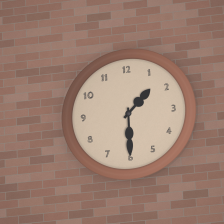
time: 1:30
